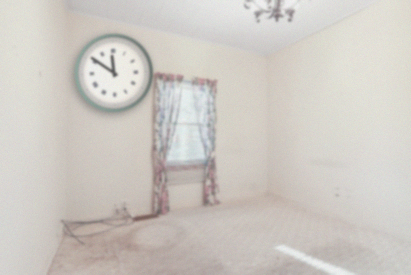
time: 11:51
